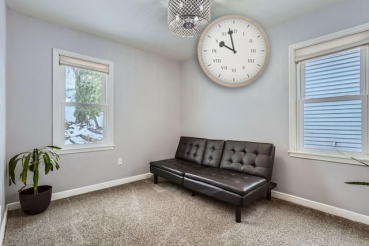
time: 9:58
